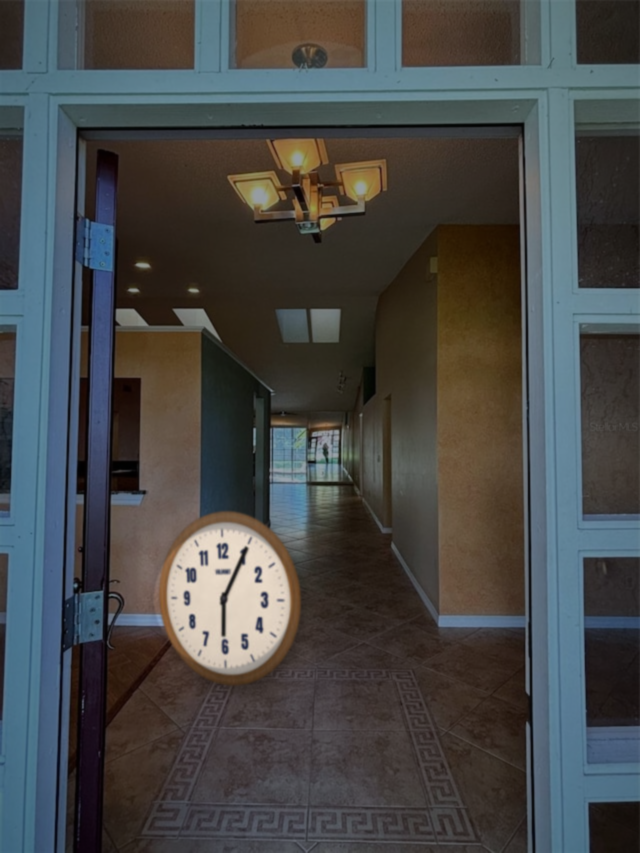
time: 6:05
